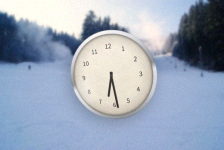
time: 6:29
